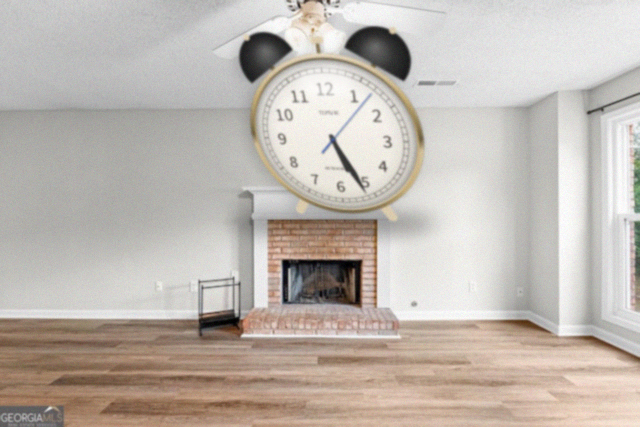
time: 5:26:07
